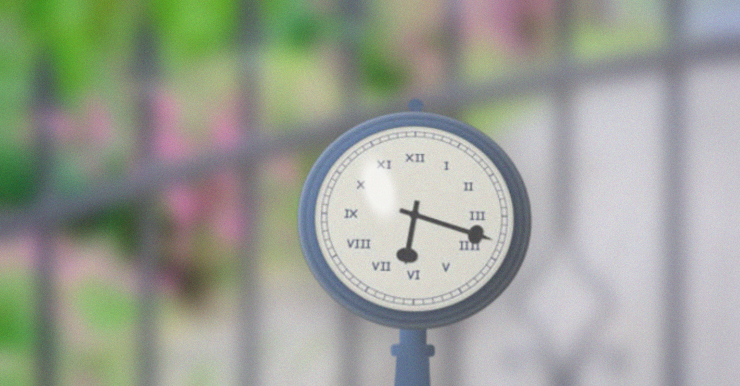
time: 6:18
